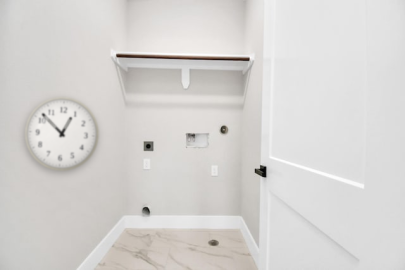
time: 12:52
